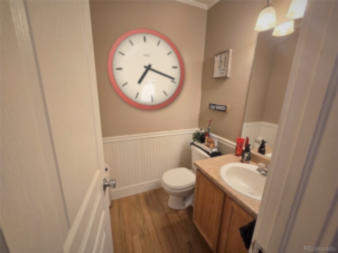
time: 7:19
